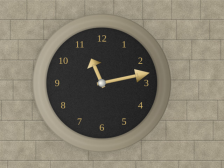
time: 11:13
